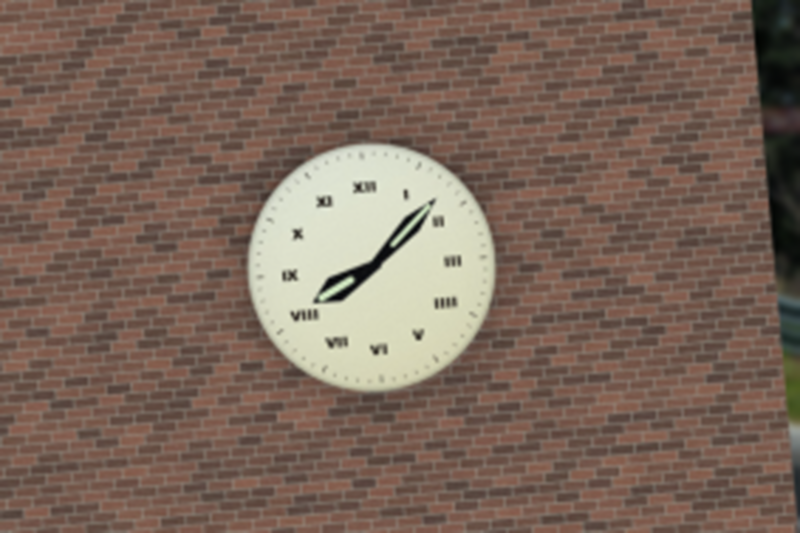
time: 8:08
